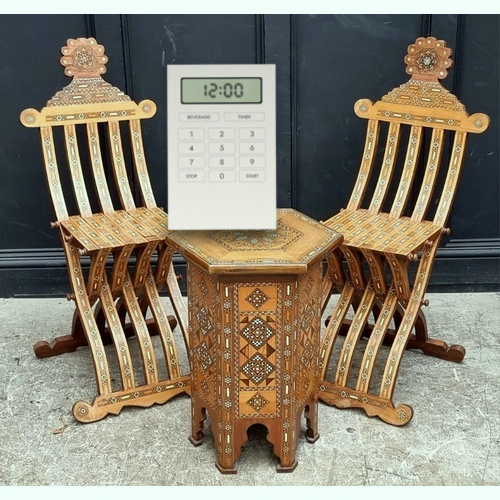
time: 12:00
